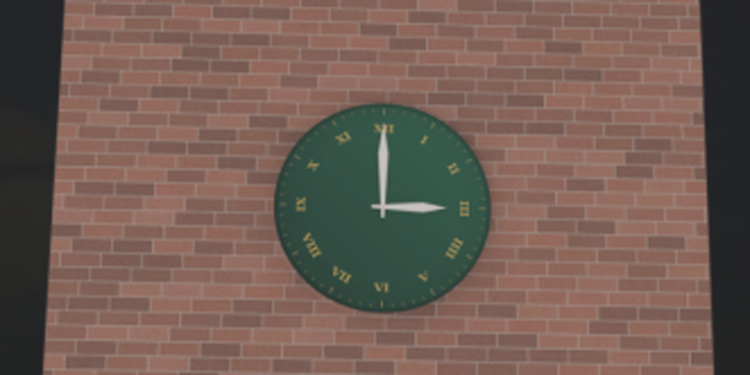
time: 3:00
